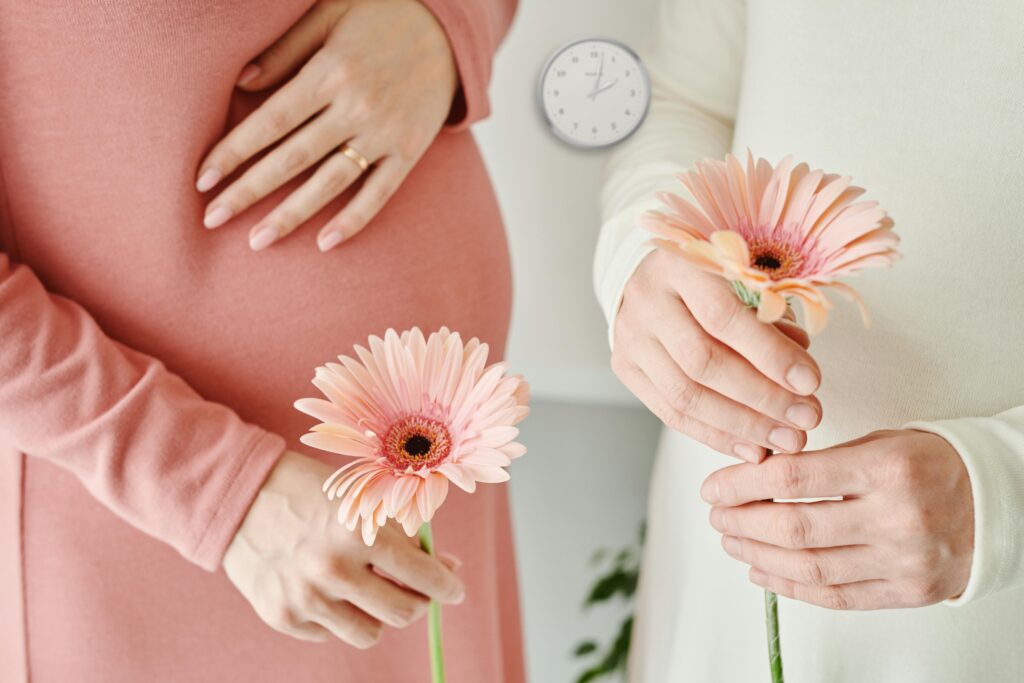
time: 2:02
